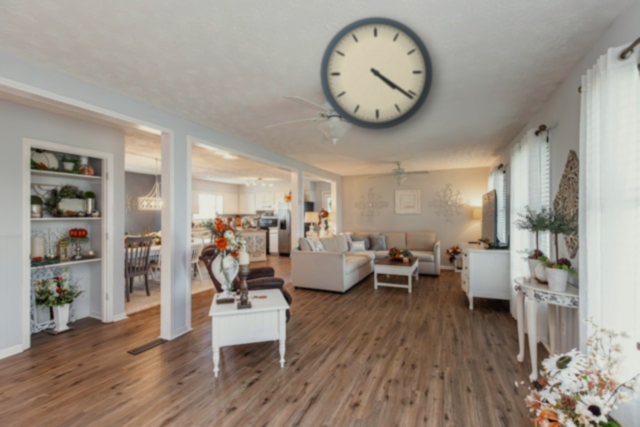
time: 4:21
